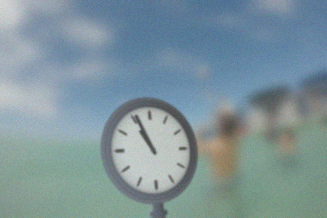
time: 10:56
